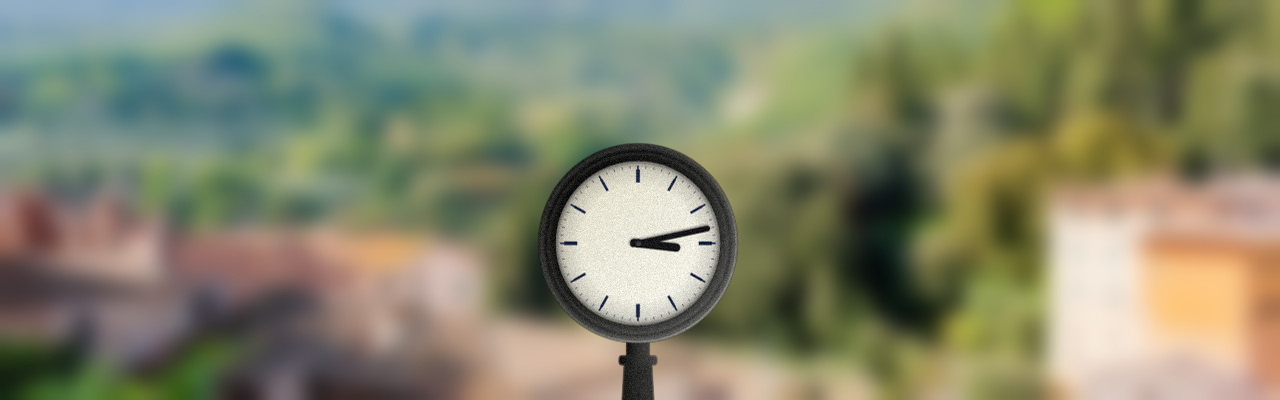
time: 3:13
